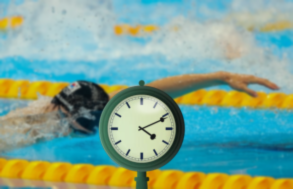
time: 4:11
